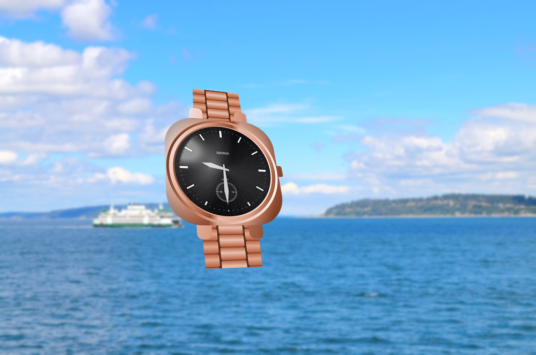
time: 9:30
